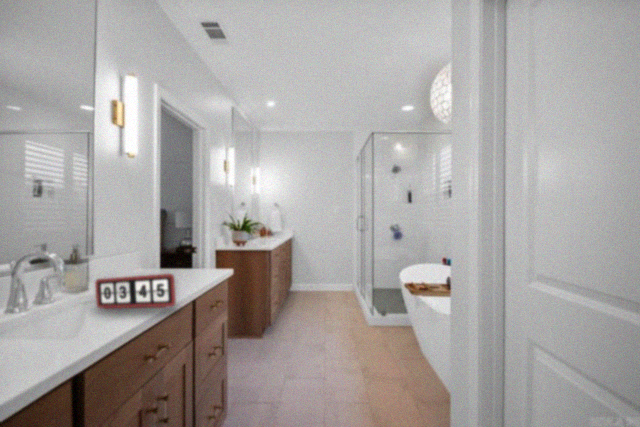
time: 3:45
